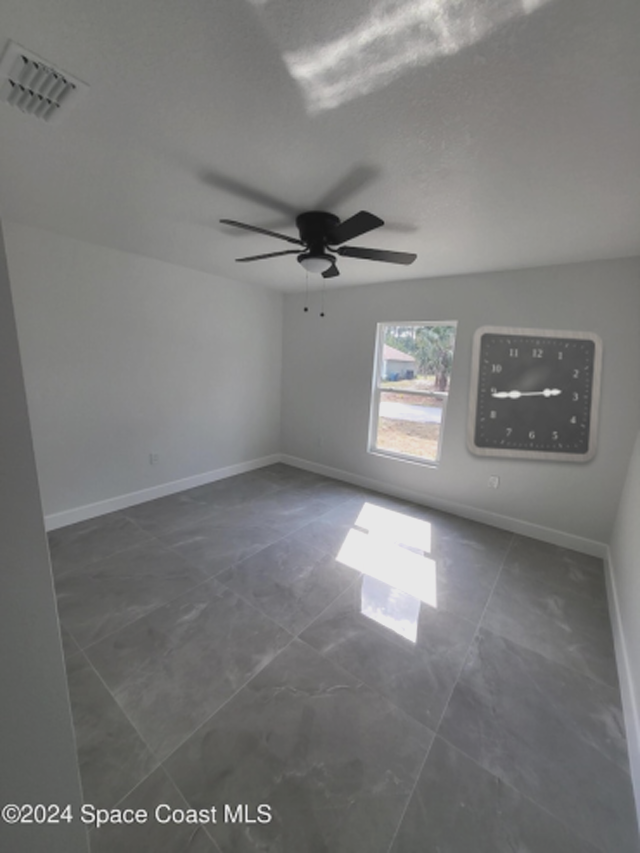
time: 2:44
